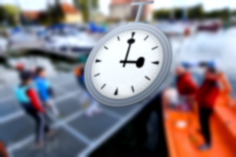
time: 3:00
